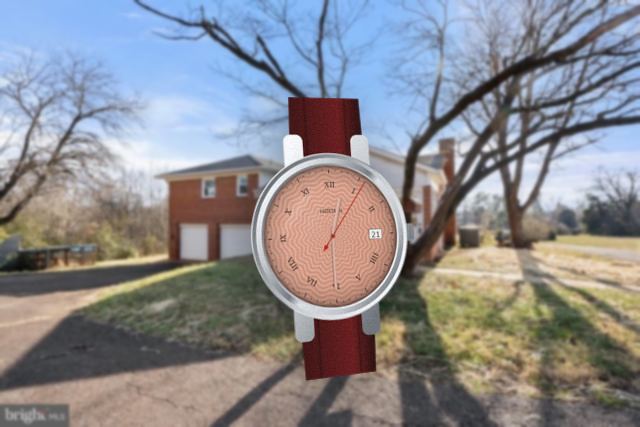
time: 12:30:06
